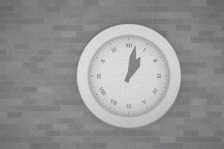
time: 1:02
